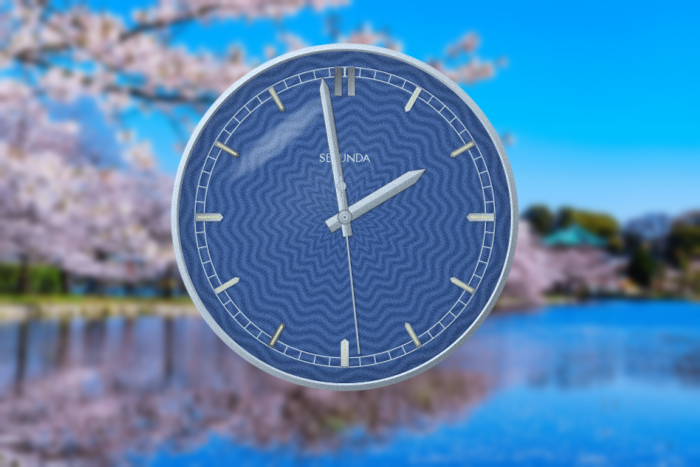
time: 1:58:29
